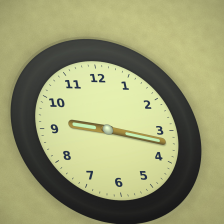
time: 9:17
